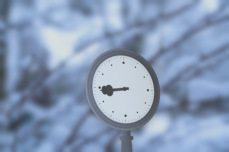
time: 8:44
